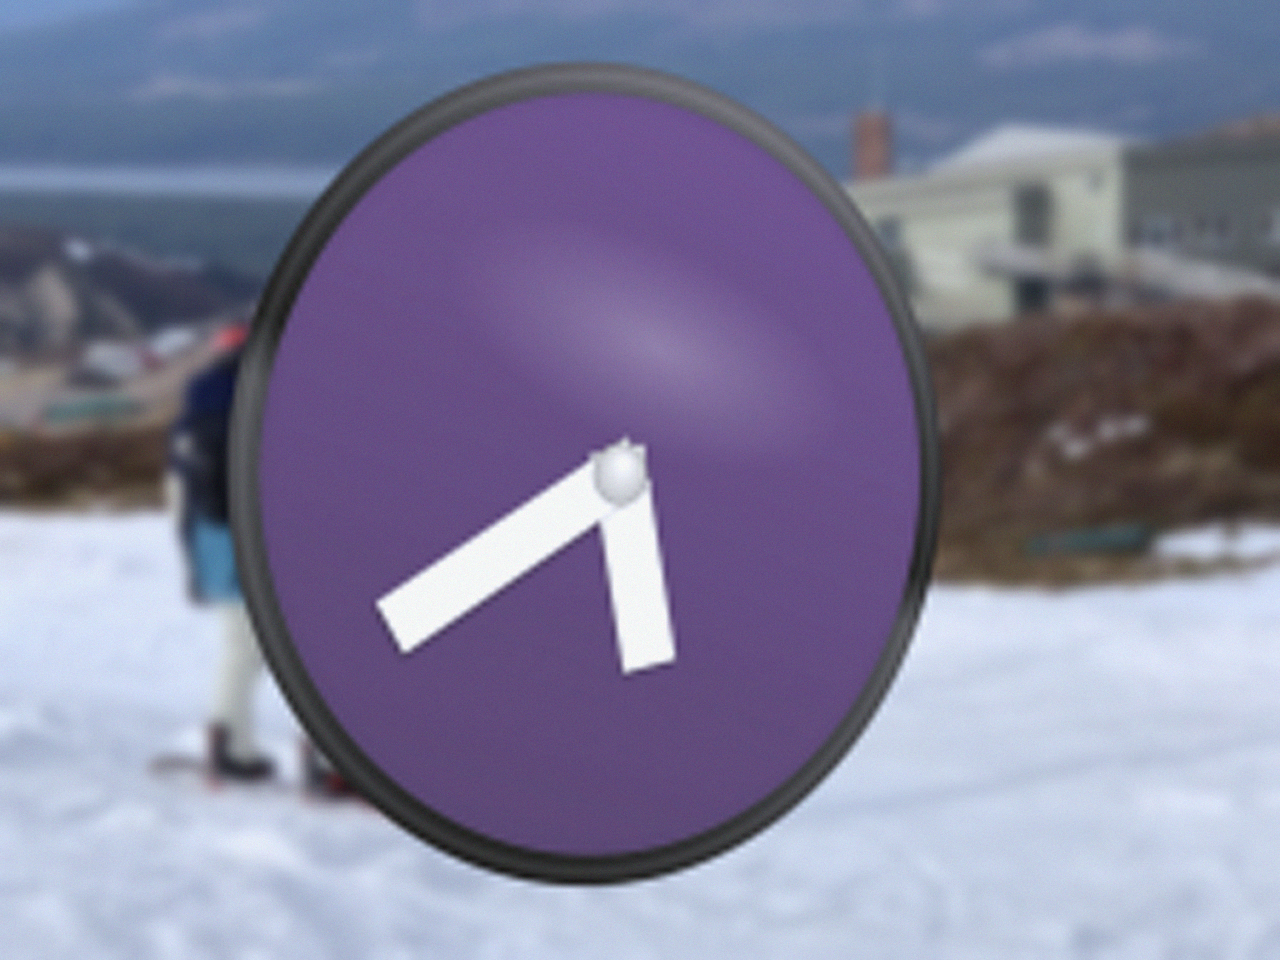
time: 5:40
